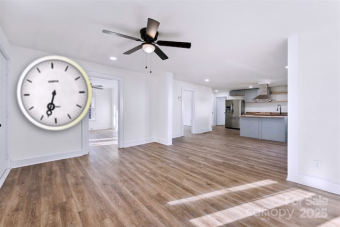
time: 6:33
